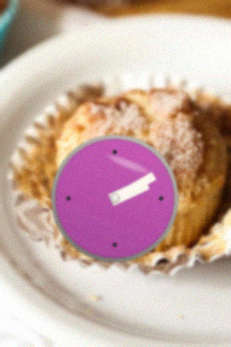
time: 2:10
